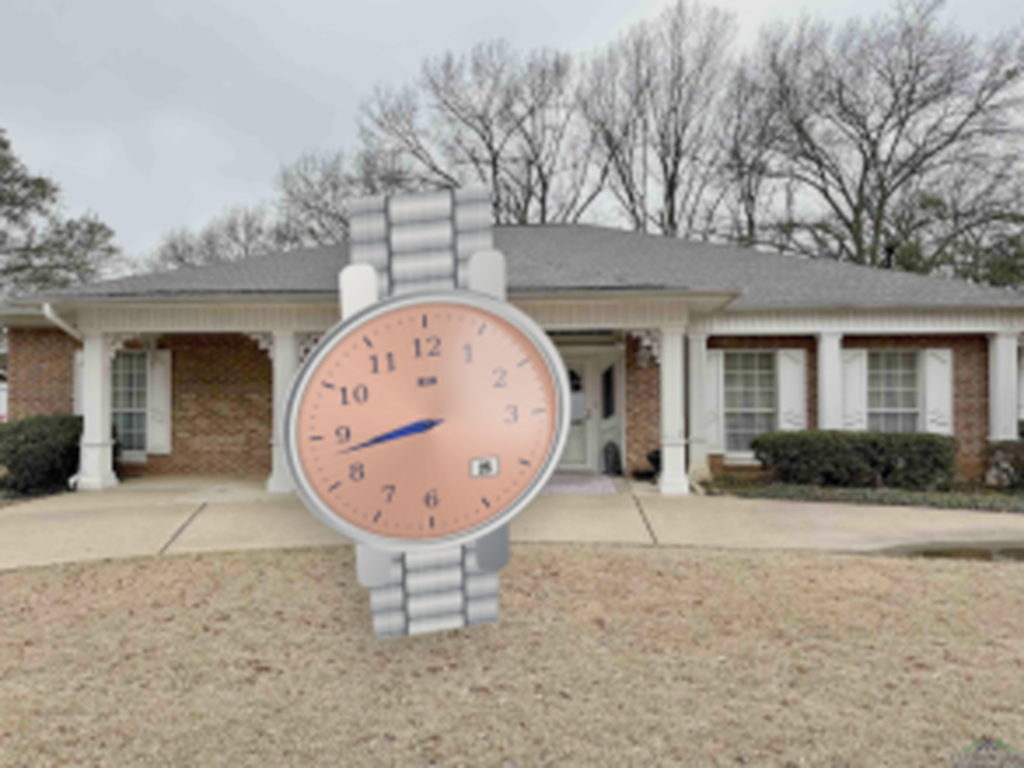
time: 8:43
